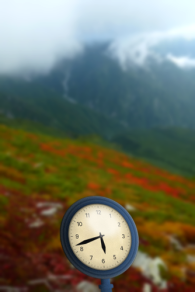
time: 5:42
